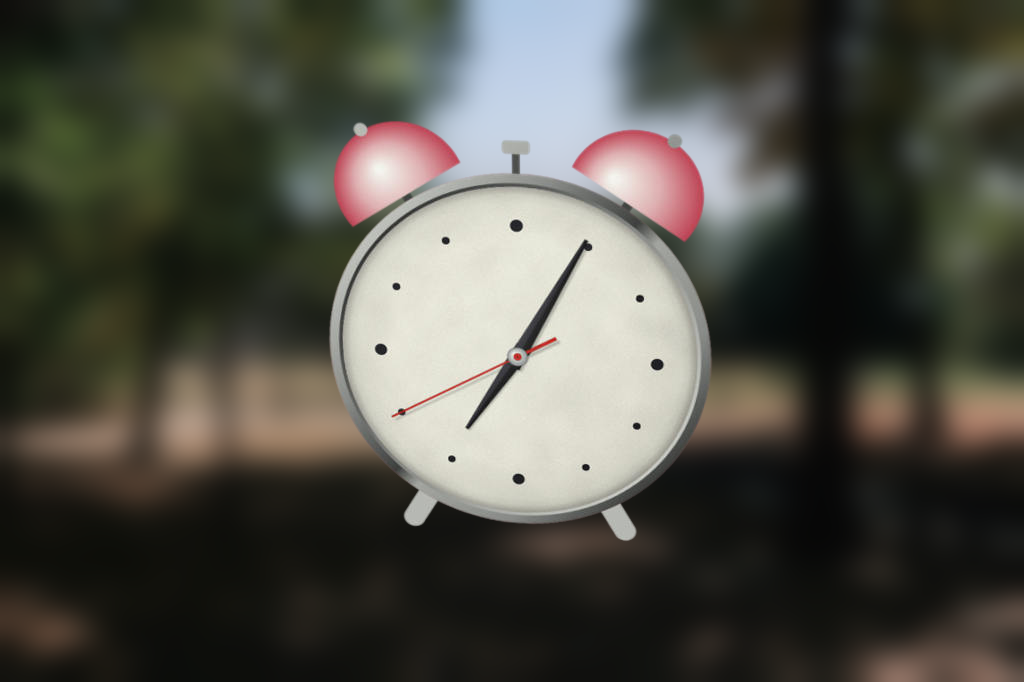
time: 7:04:40
